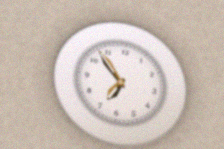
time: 6:53
